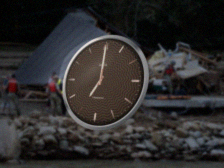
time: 7:00
